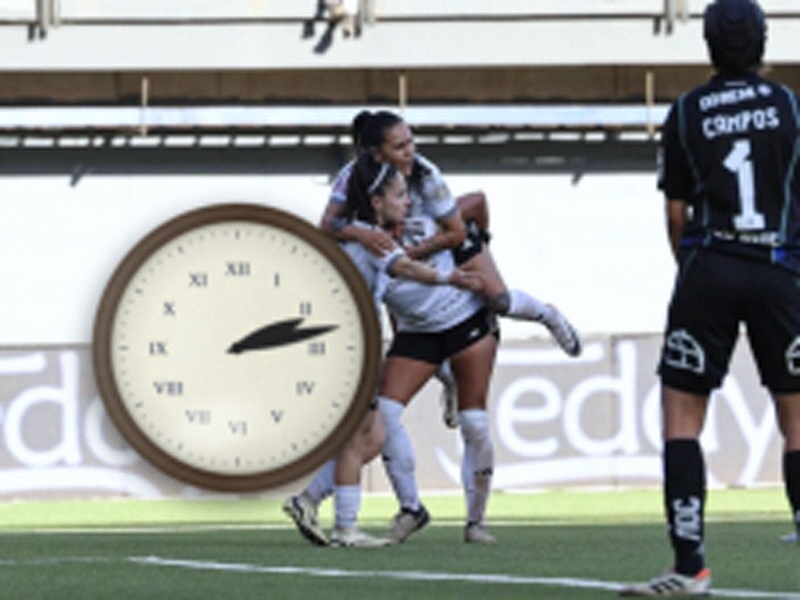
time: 2:13
